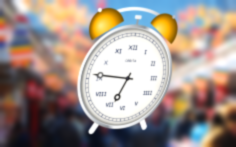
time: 6:46
